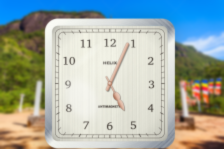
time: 5:04
